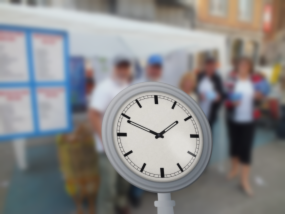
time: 1:49
